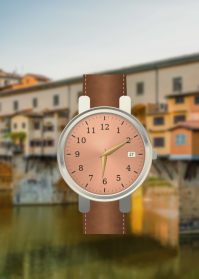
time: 6:10
